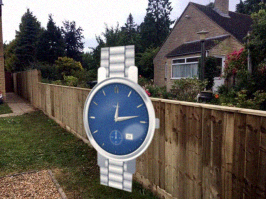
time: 12:13
